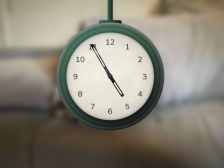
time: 4:55
